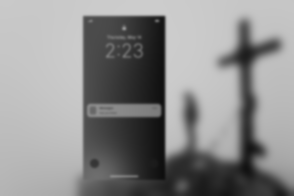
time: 2:23
